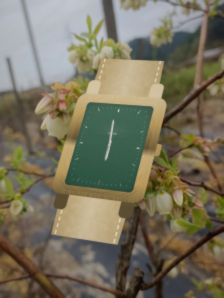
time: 5:59
